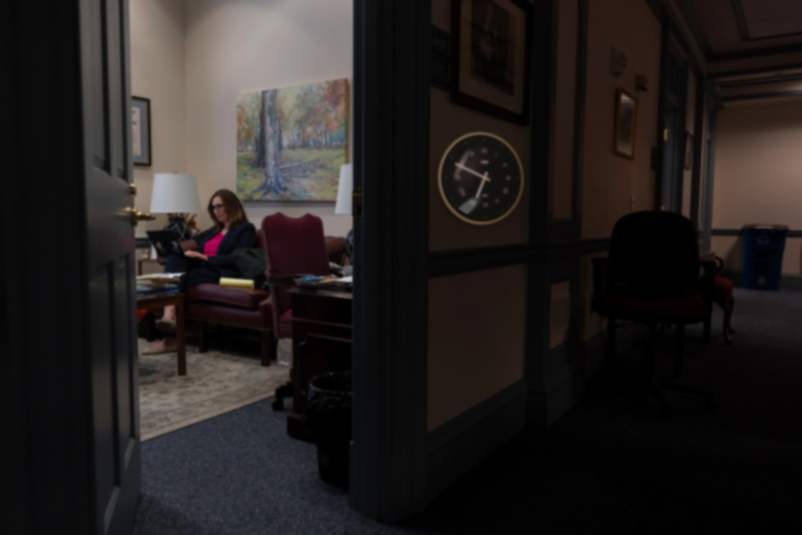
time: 6:49
